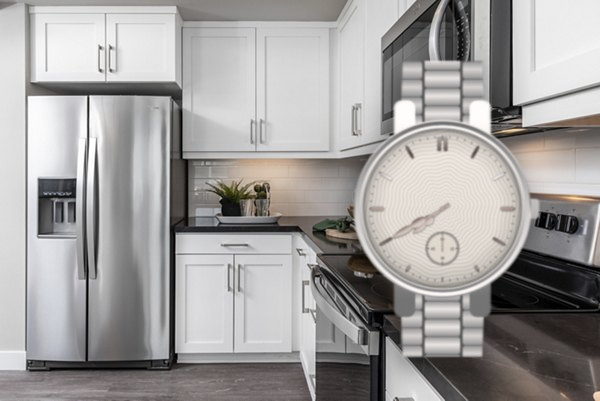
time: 7:40
